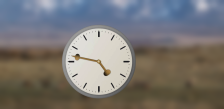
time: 4:47
